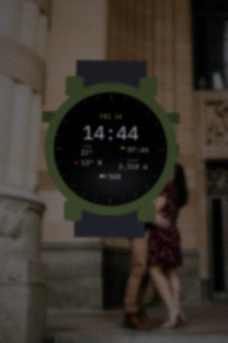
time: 14:44
